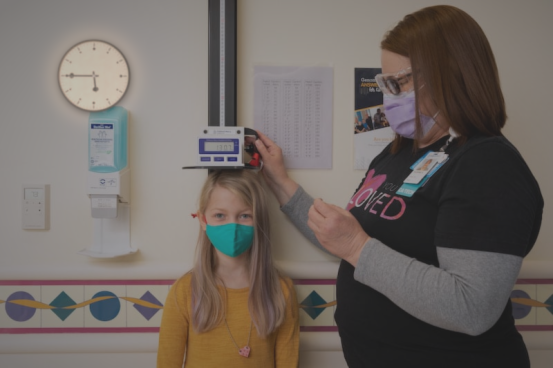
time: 5:45
